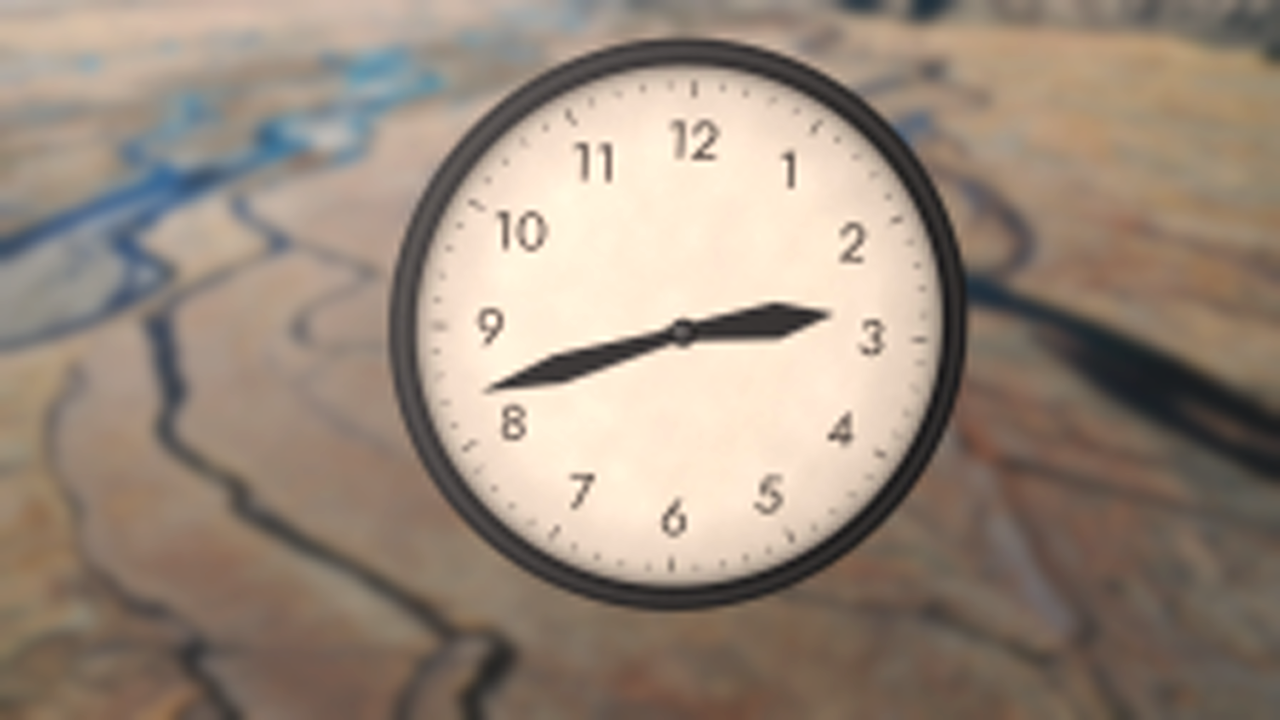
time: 2:42
